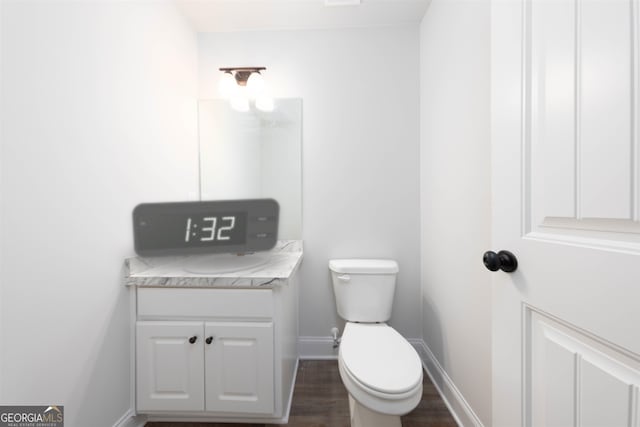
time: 1:32
